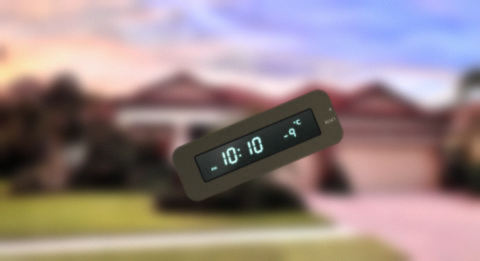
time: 10:10
